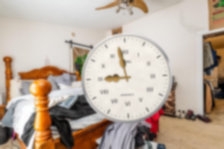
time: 8:58
